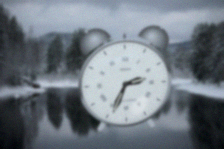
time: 2:34
